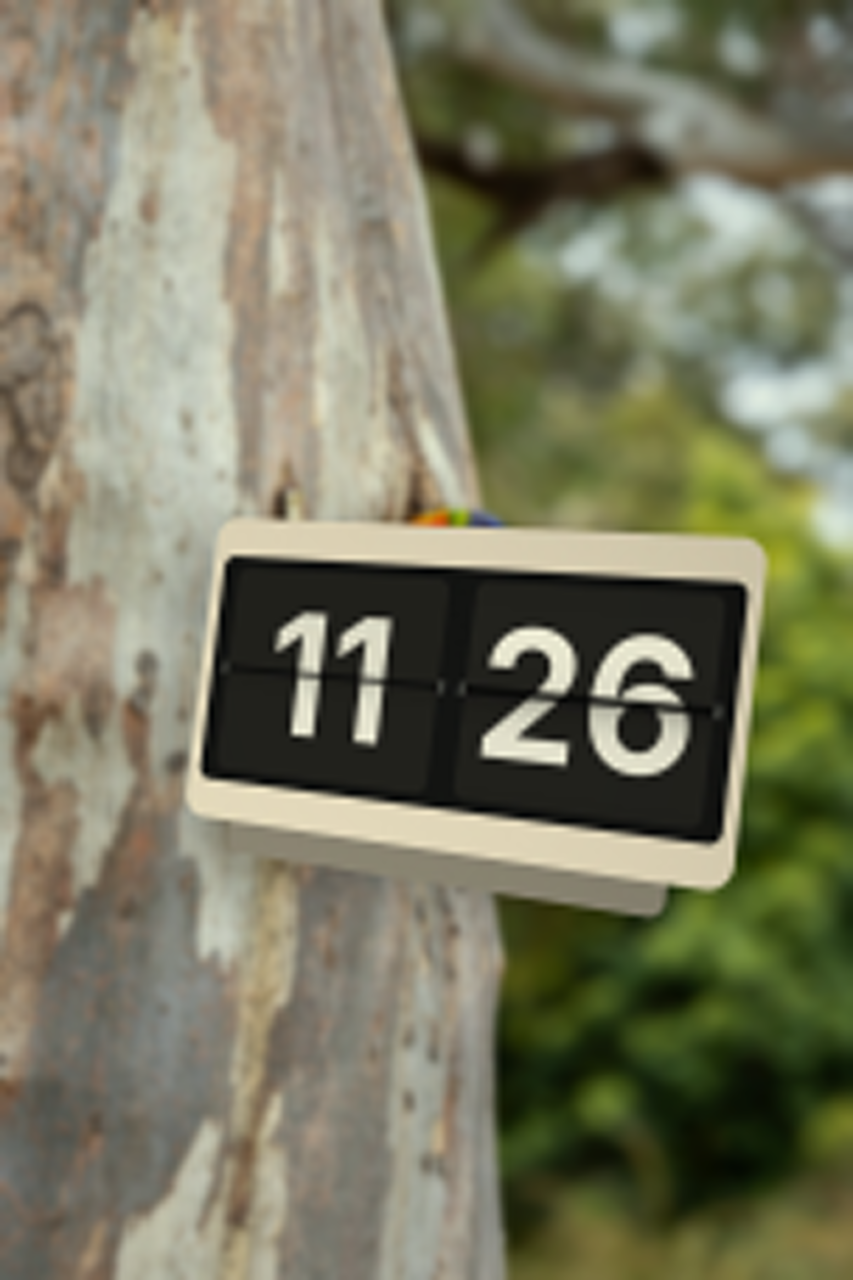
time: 11:26
